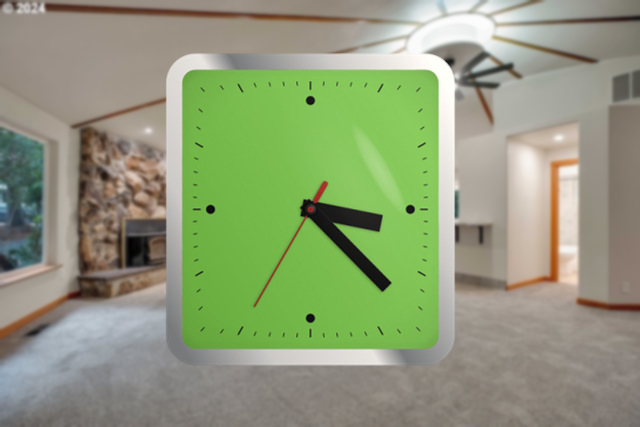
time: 3:22:35
